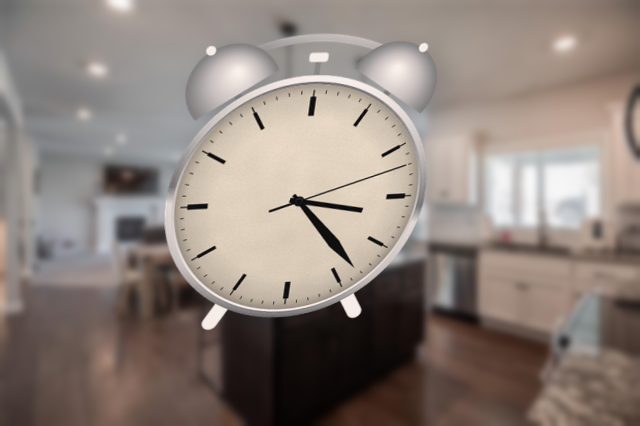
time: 3:23:12
